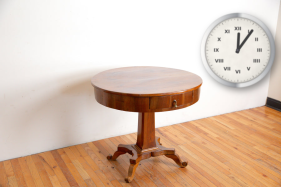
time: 12:06
